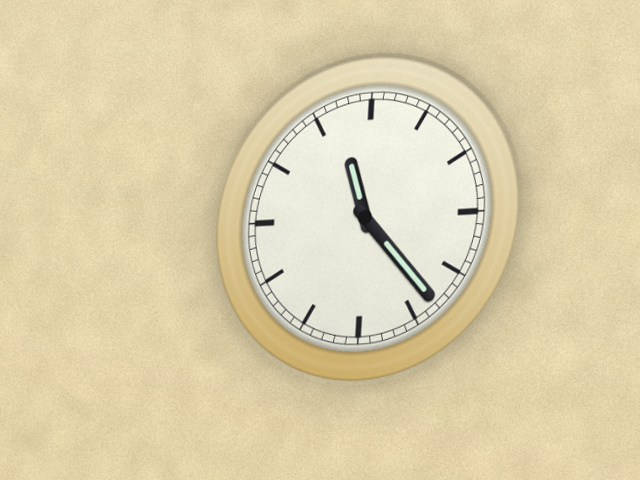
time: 11:23
